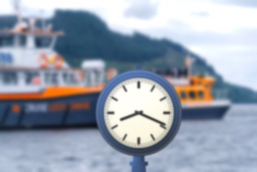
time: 8:19
